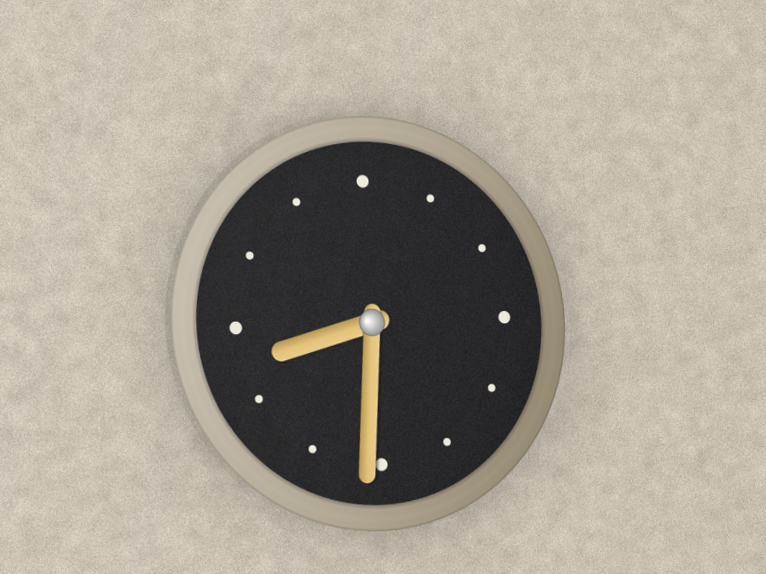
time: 8:31
